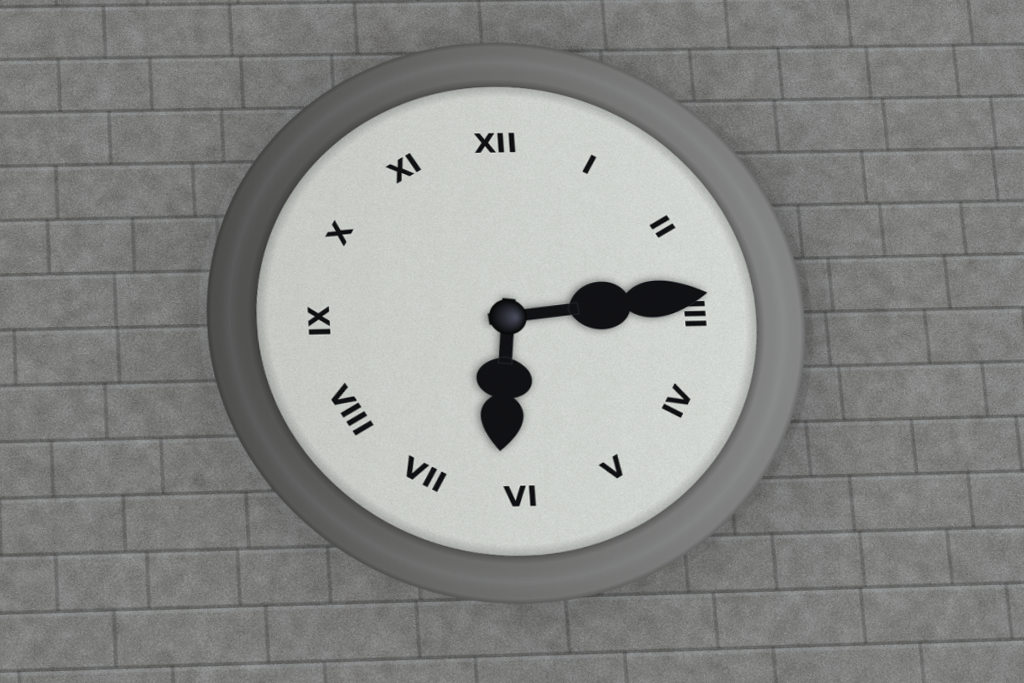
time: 6:14
